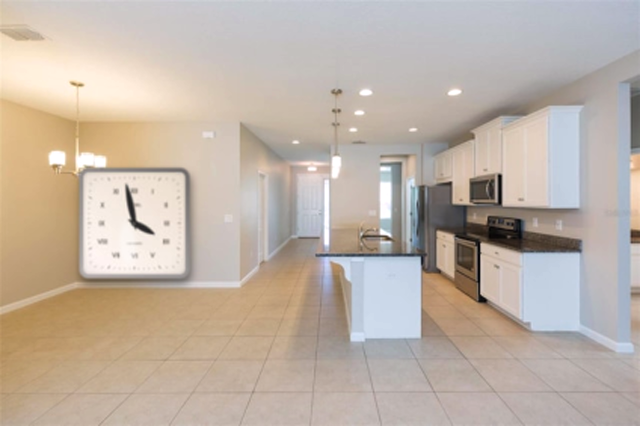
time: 3:58
